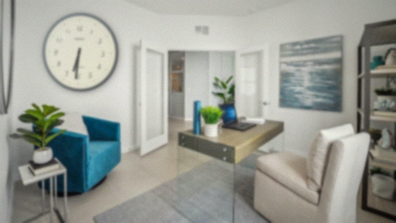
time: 6:31
